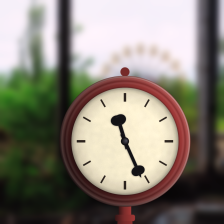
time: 11:26
